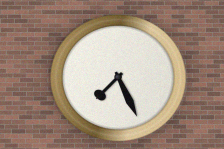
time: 7:26
